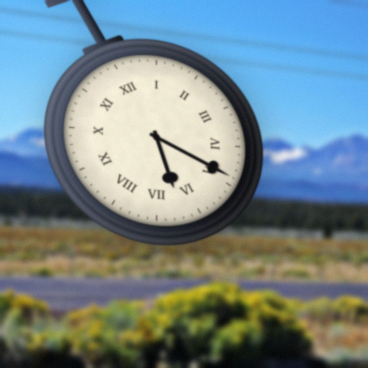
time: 6:24
